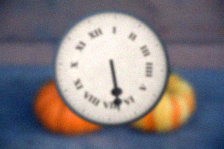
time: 6:33
